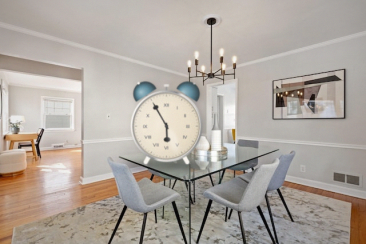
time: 5:55
